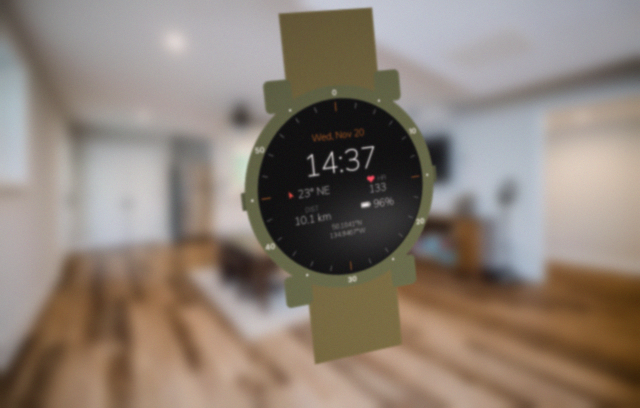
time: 14:37
